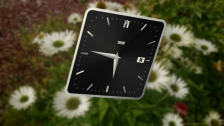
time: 5:46
